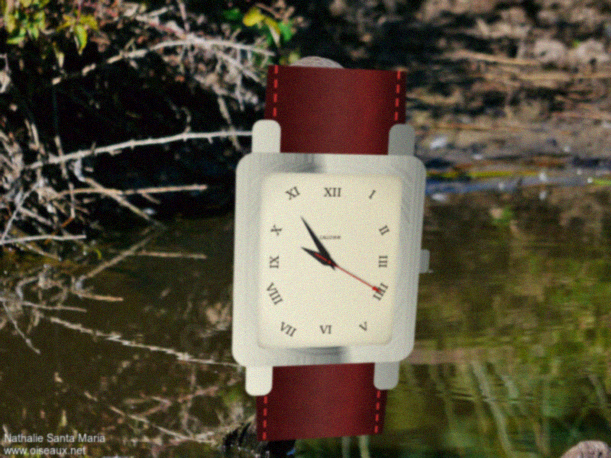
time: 9:54:20
